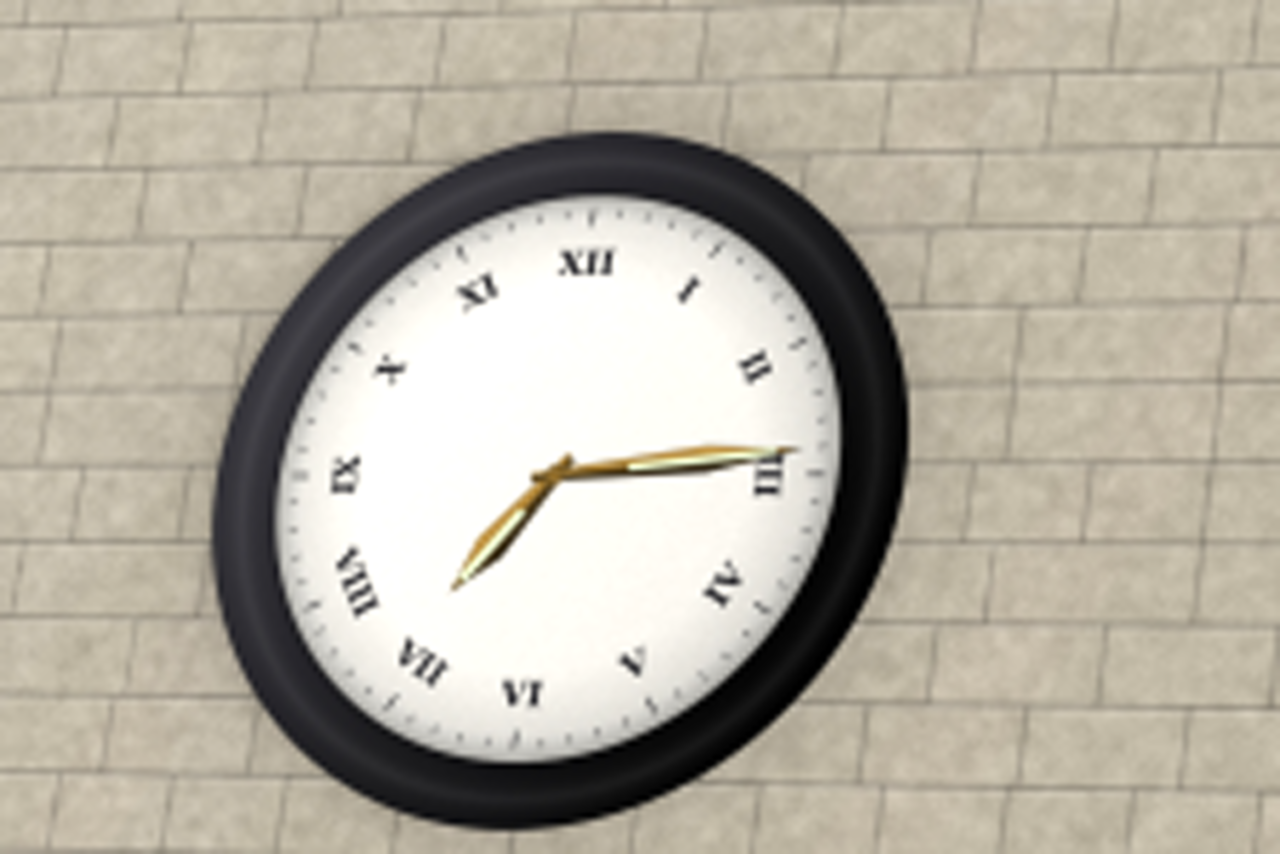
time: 7:14
